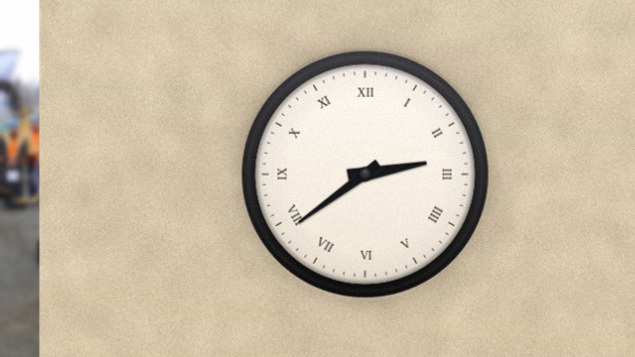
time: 2:39
